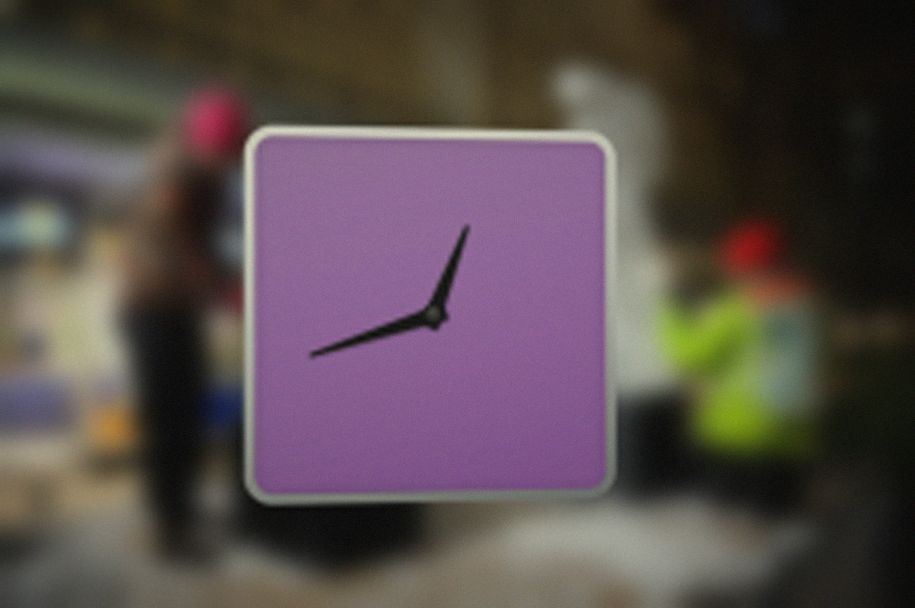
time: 12:42
